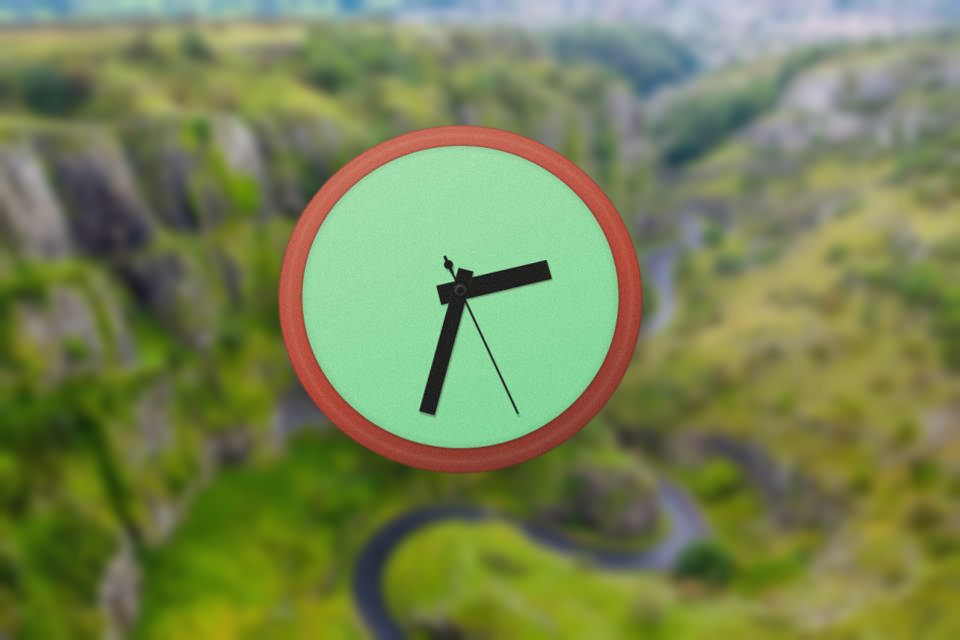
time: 2:32:26
